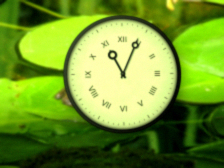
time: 11:04
